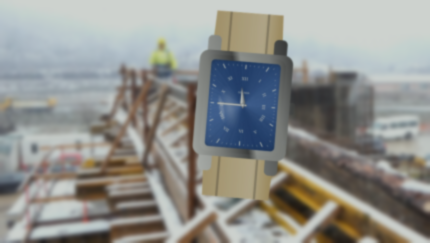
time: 11:45
